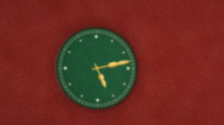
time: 5:13
